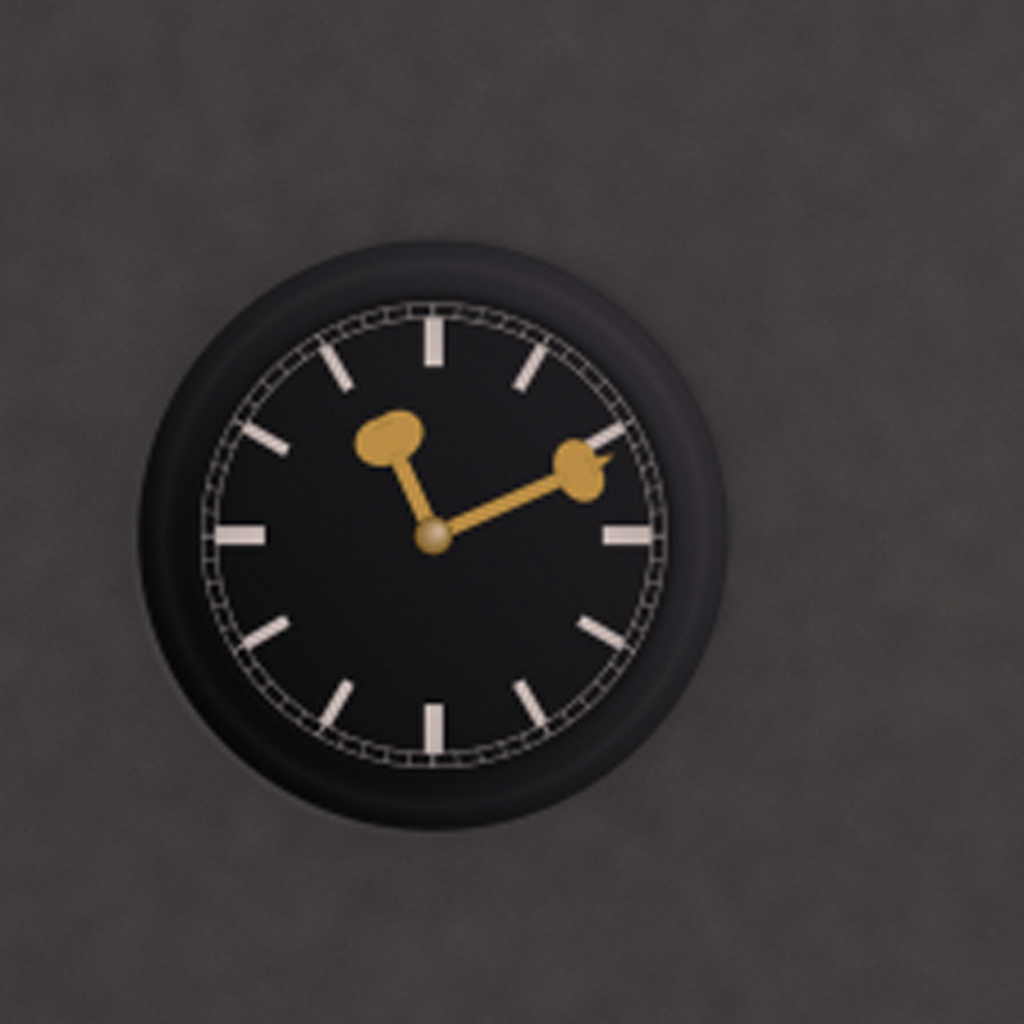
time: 11:11
